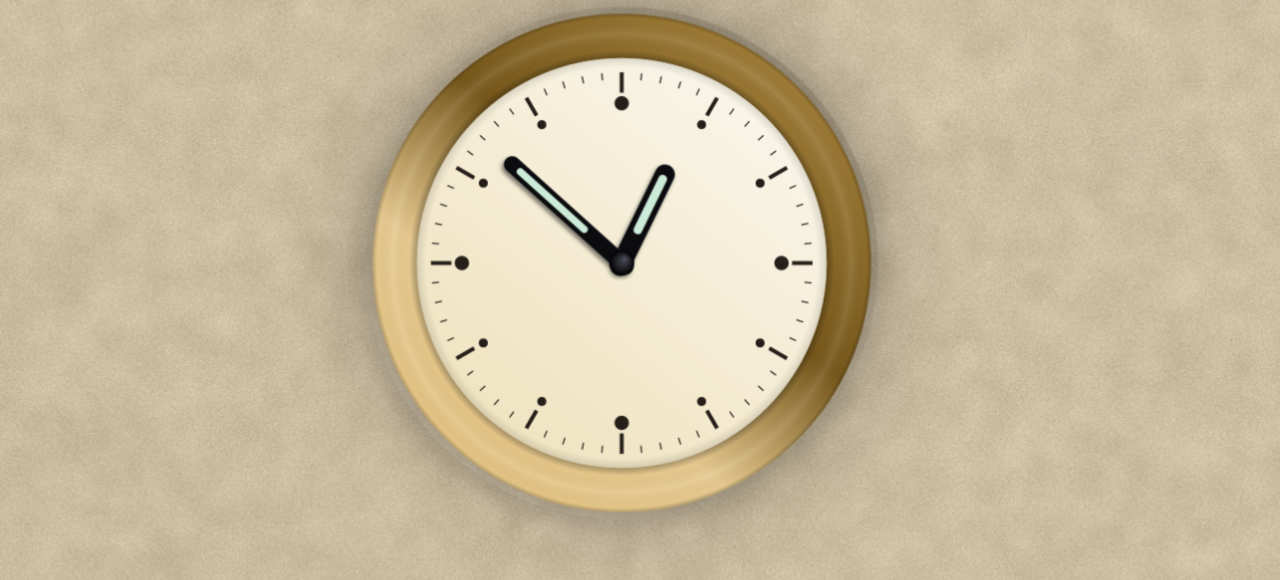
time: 12:52
